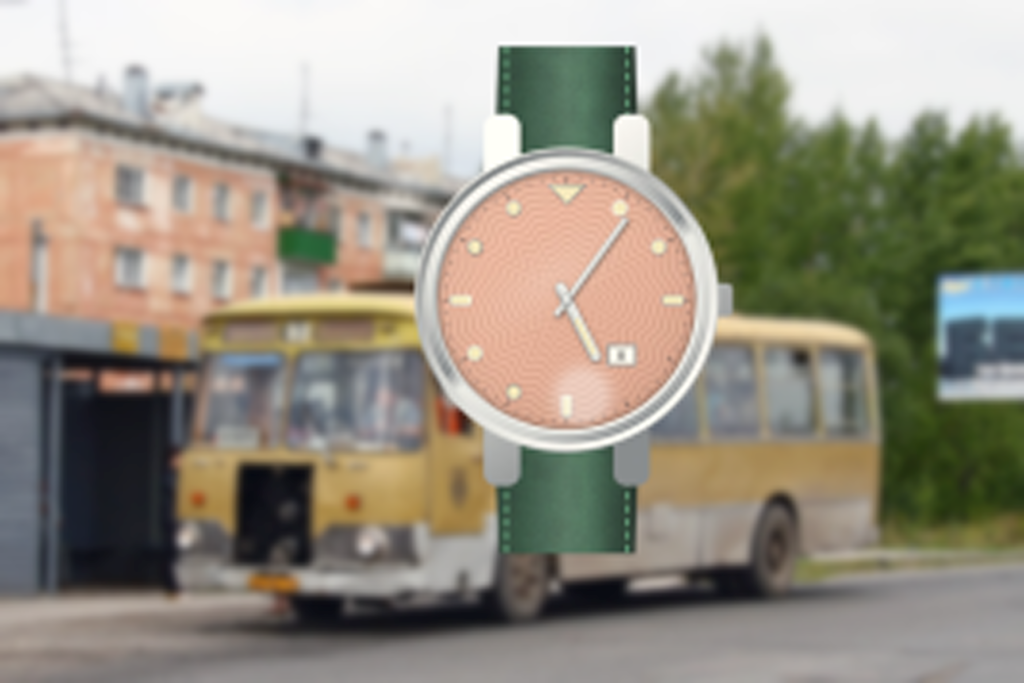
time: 5:06
